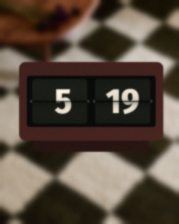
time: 5:19
